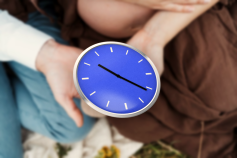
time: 10:21
